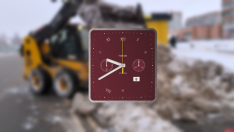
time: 9:40
